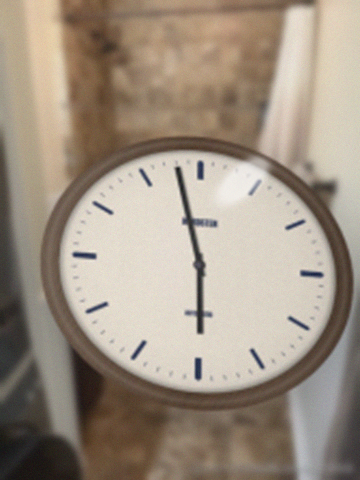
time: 5:58
